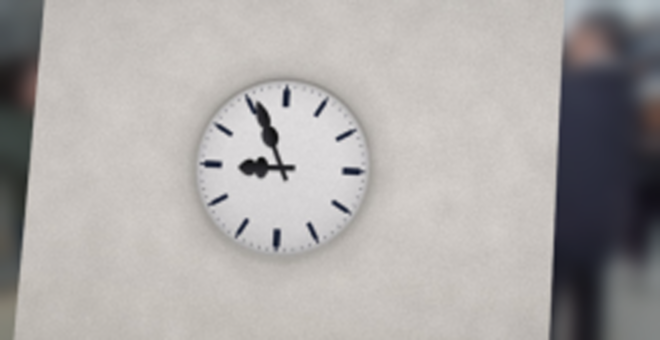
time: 8:56
